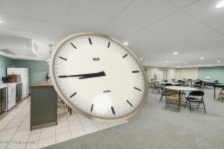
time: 8:45
